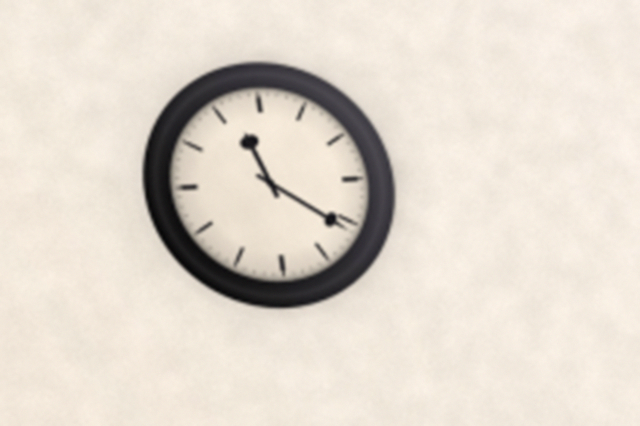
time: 11:21
